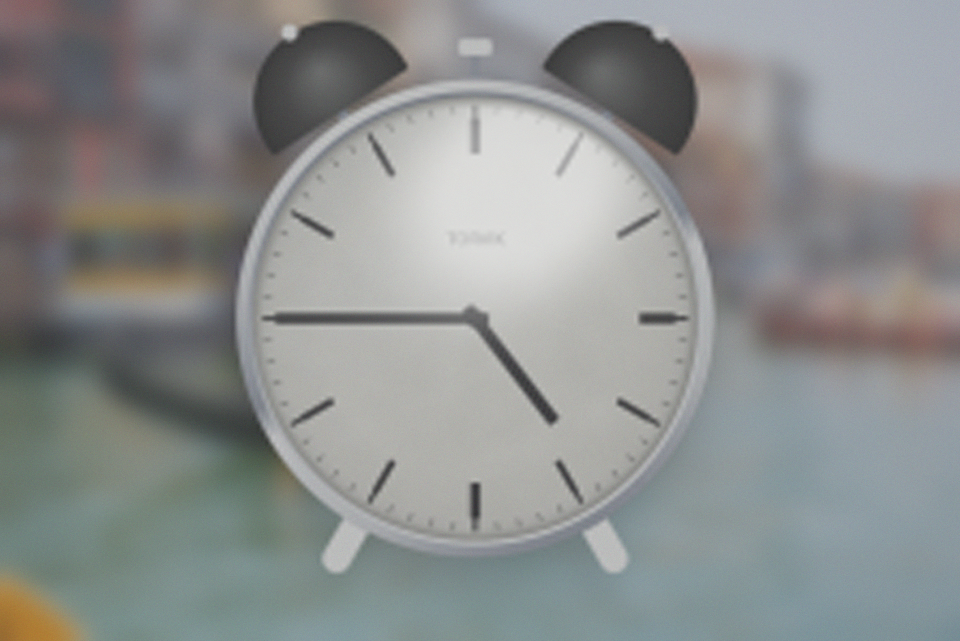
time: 4:45
